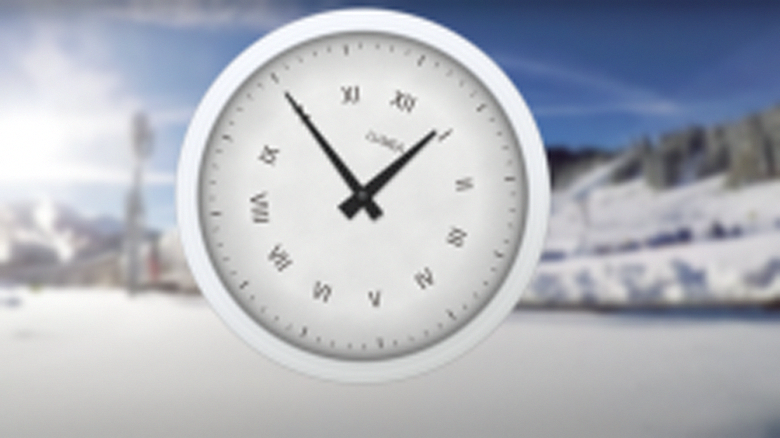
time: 12:50
